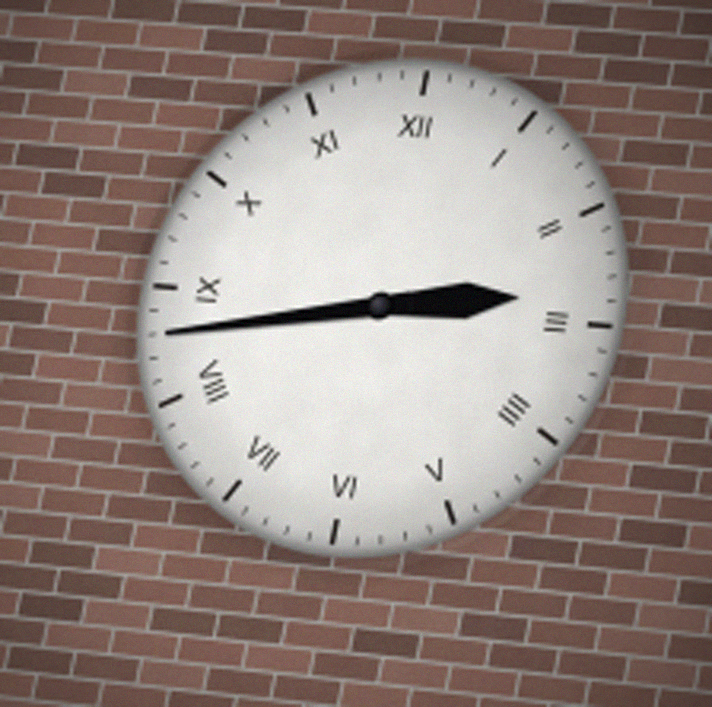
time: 2:43
